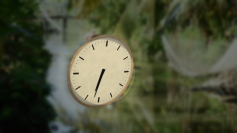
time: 6:32
